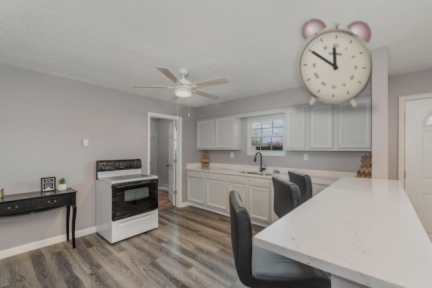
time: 11:50
